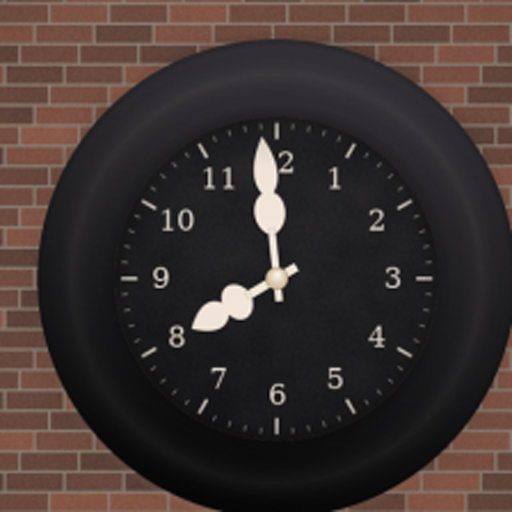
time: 7:59
